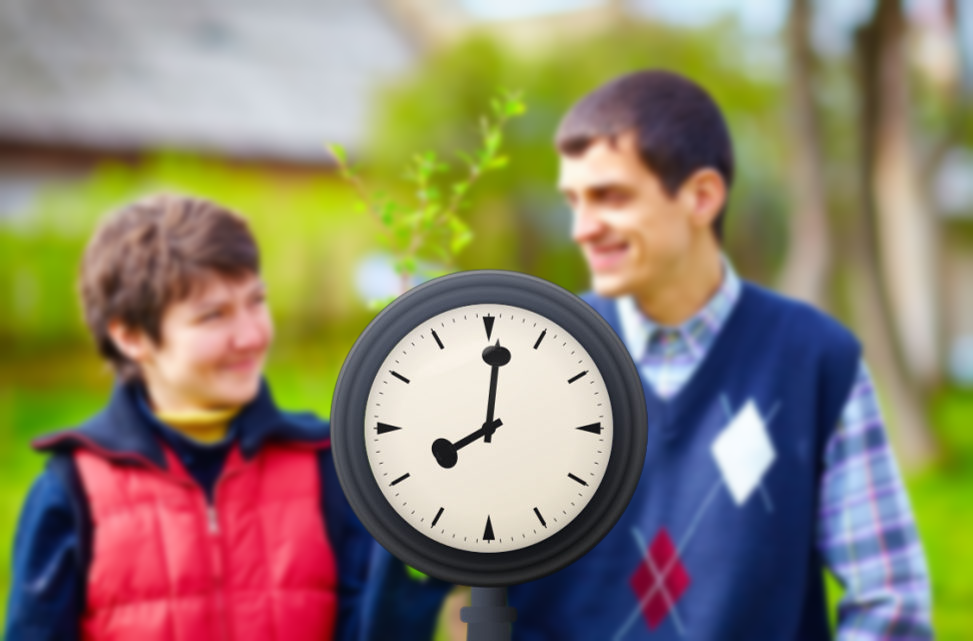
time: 8:01
